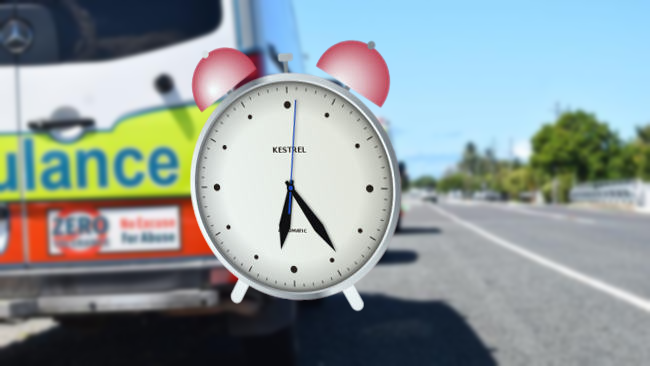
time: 6:24:01
